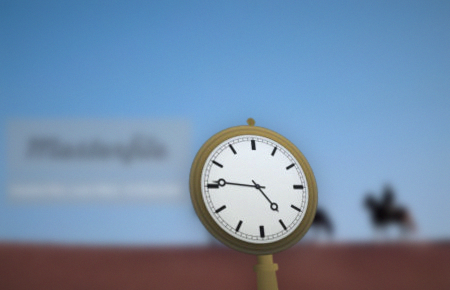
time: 4:46
